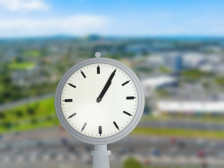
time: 1:05
